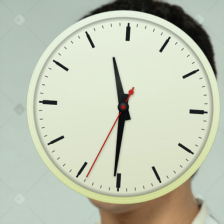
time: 11:30:34
